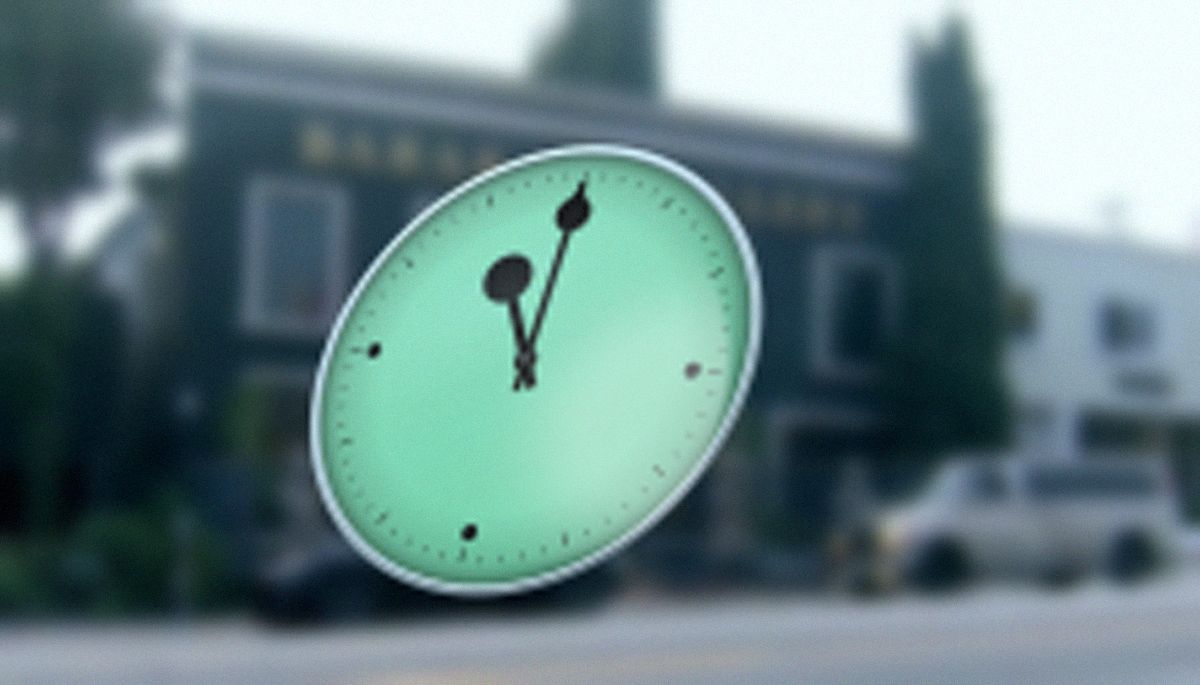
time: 11:00
